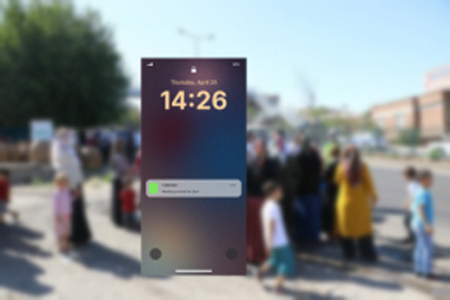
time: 14:26
